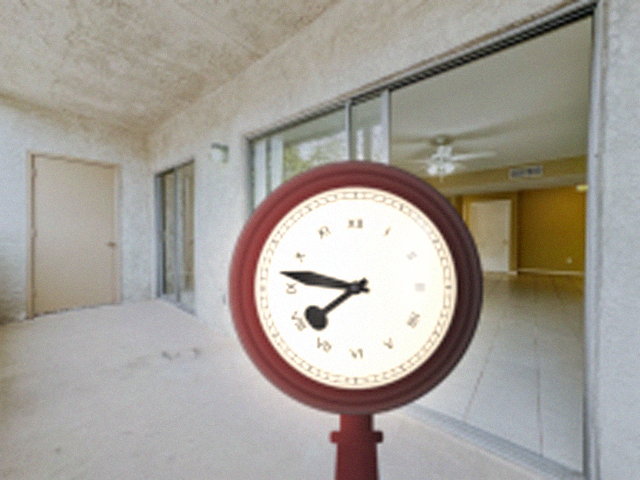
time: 7:47
